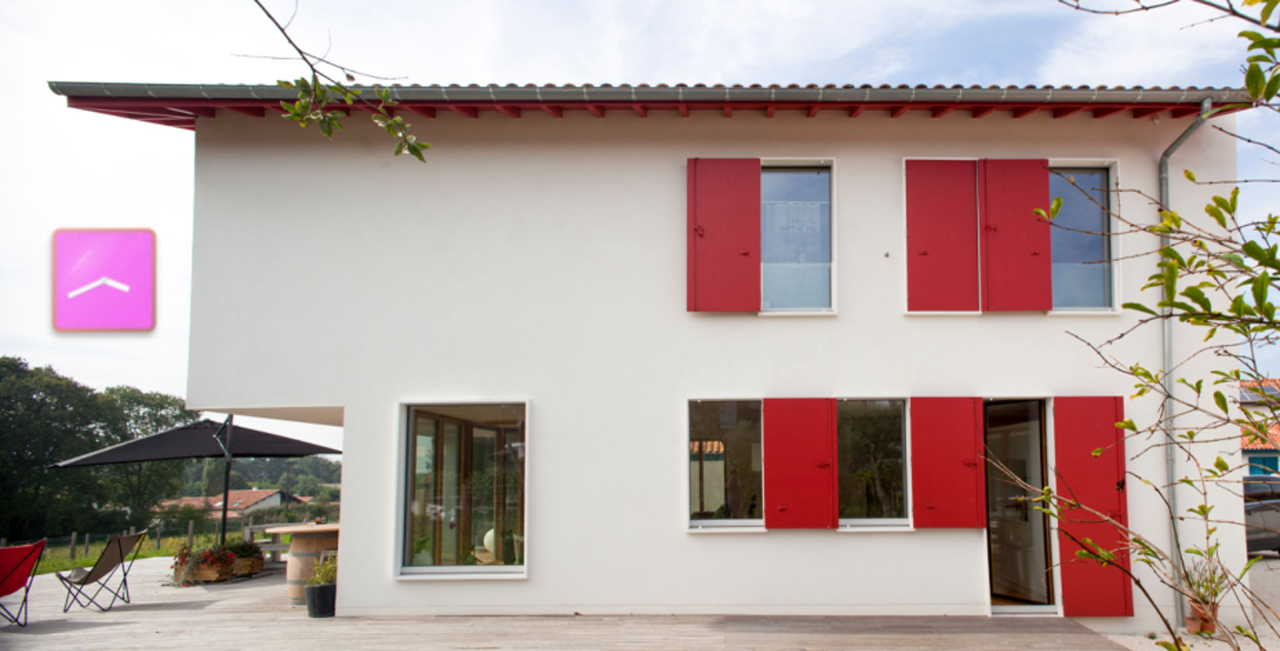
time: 3:41
